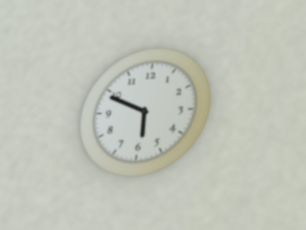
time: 5:49
